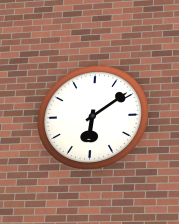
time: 6:09
